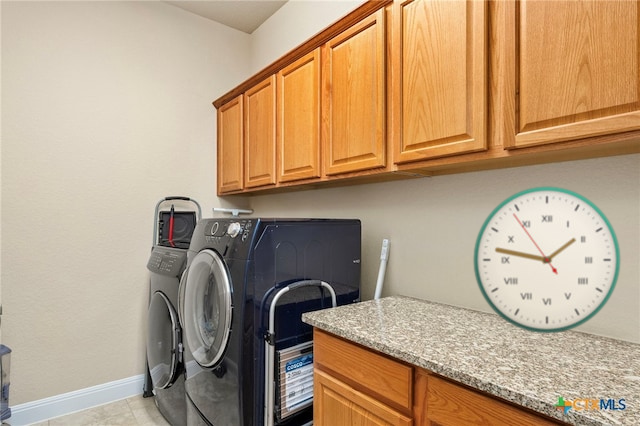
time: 1:46:54
